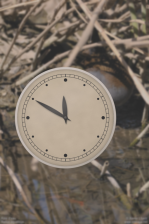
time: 11:50
